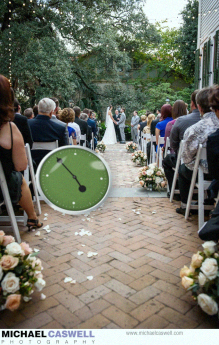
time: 4:53
